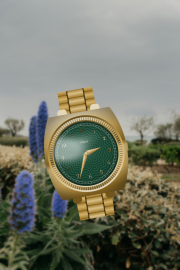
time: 2:34
